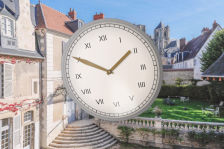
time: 1:50
